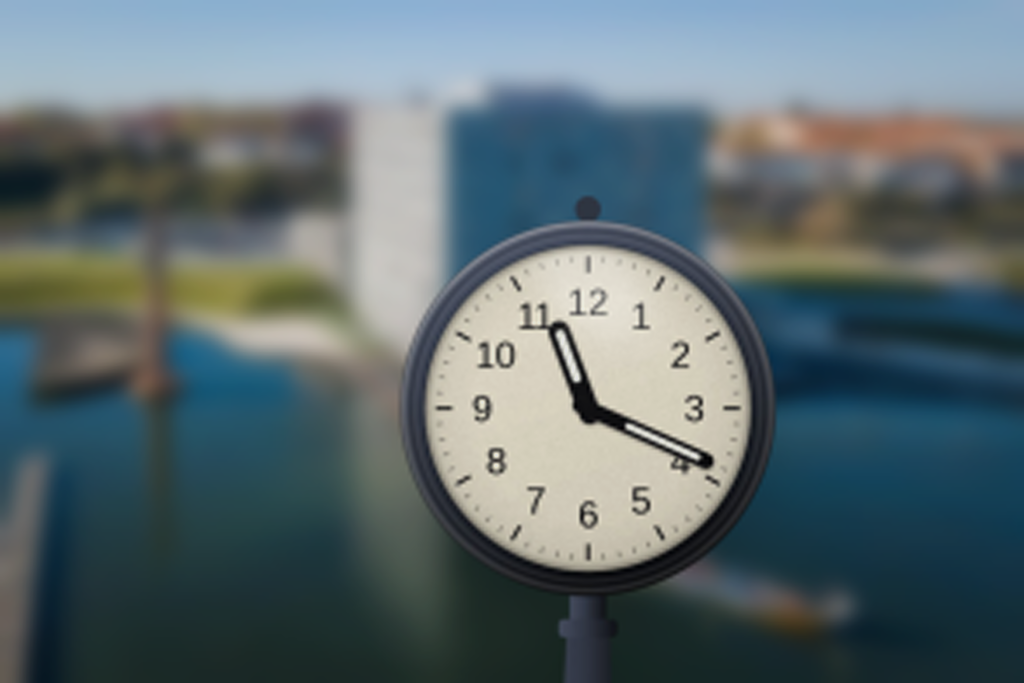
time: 11:19
